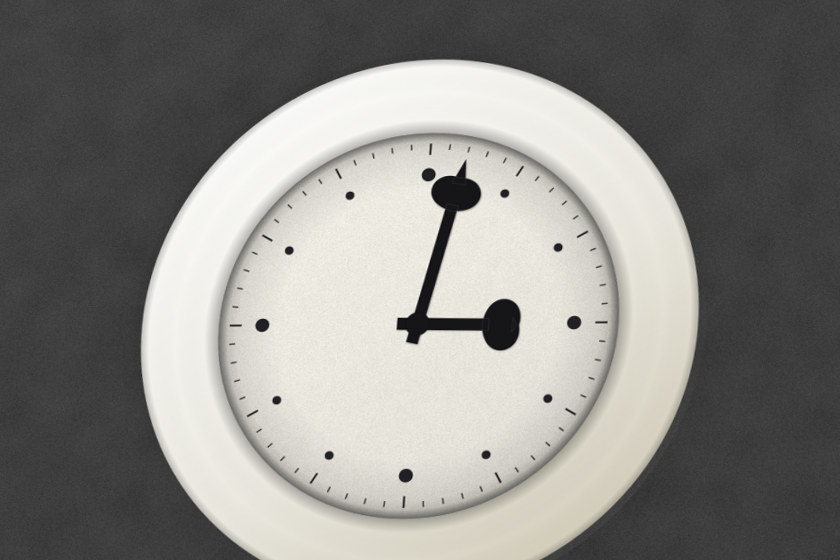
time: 3:02
